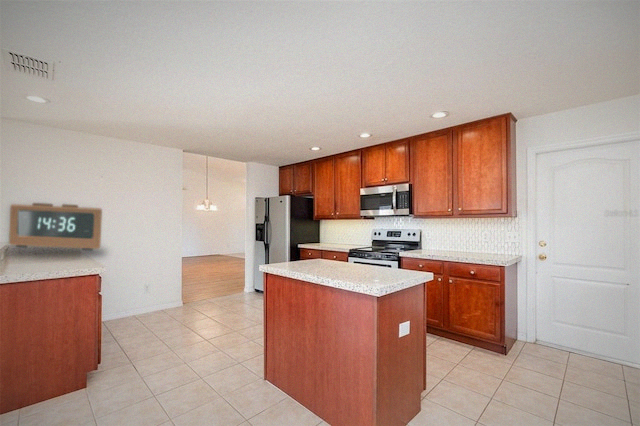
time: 14:36
